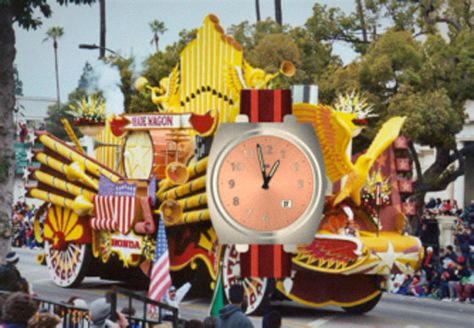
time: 12:58
